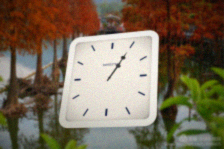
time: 1:05
